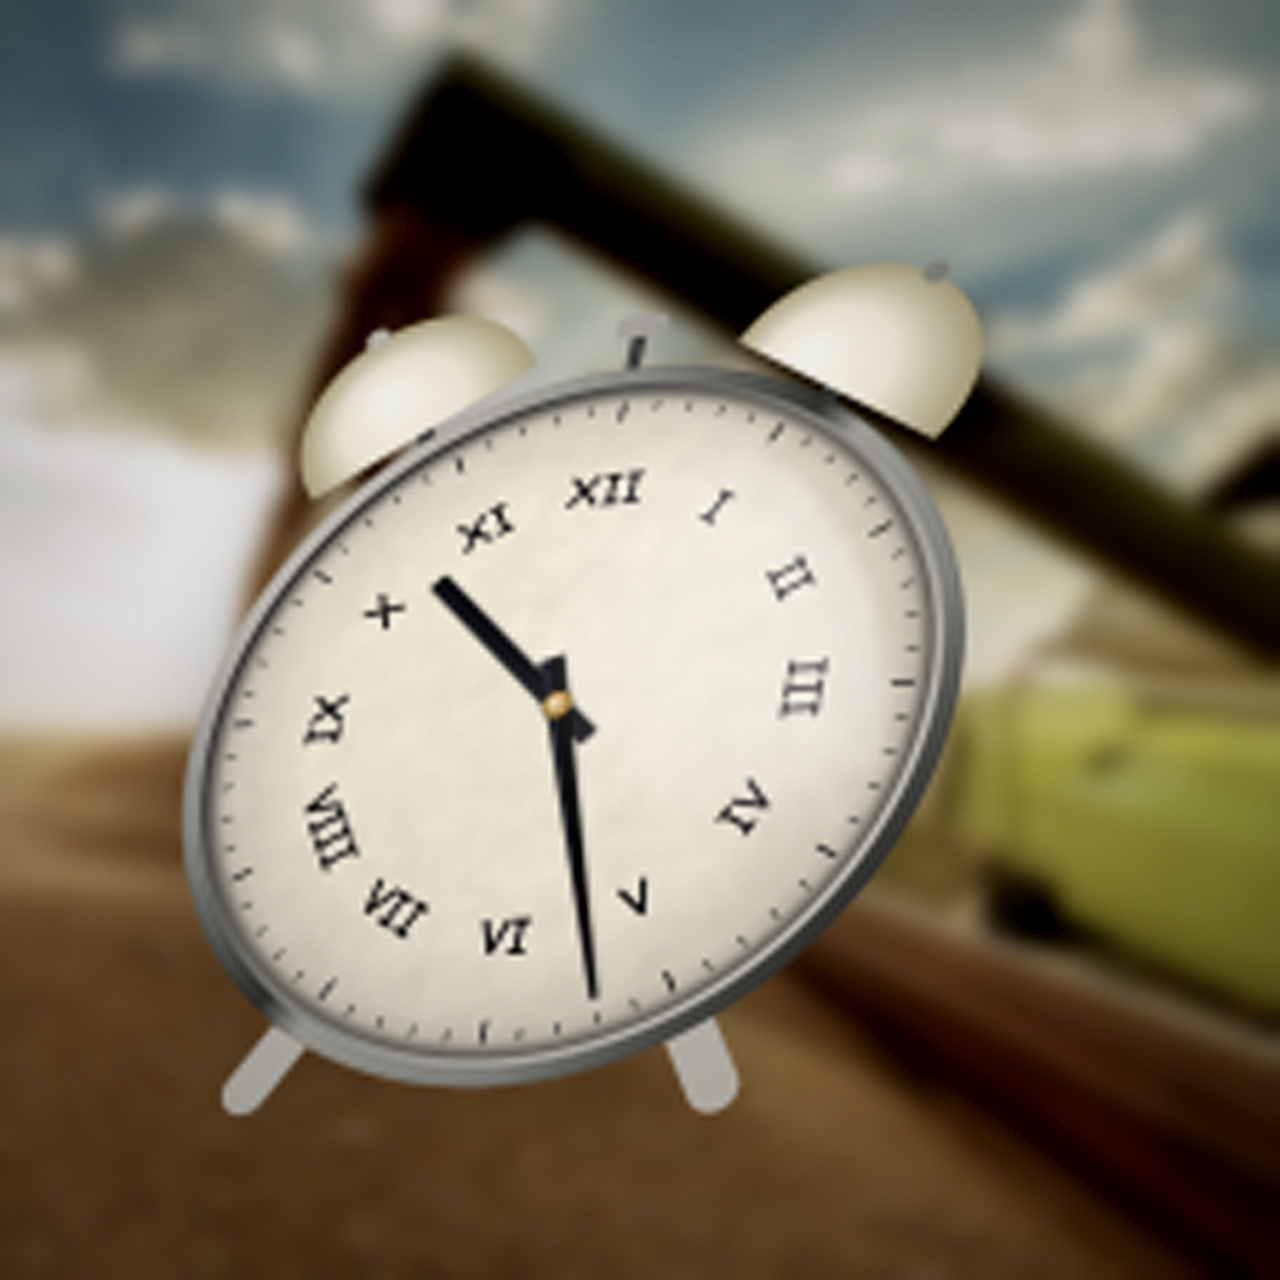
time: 10:27
